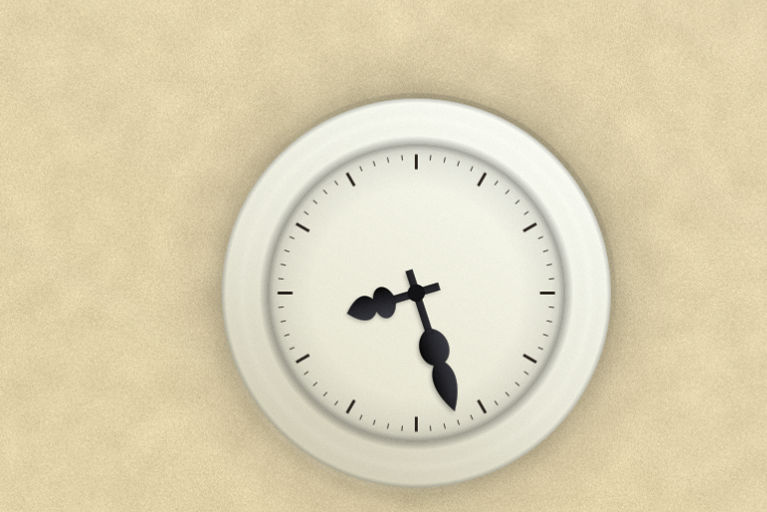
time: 8:27
